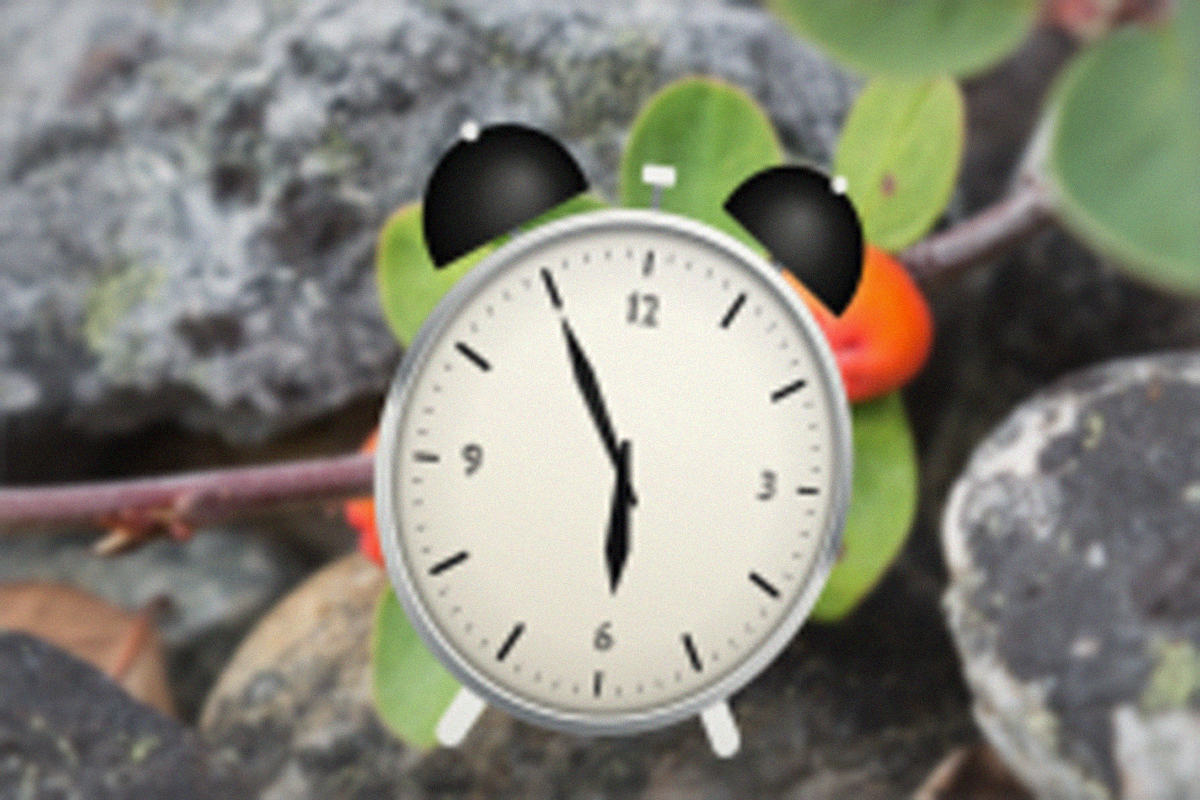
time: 5:55
